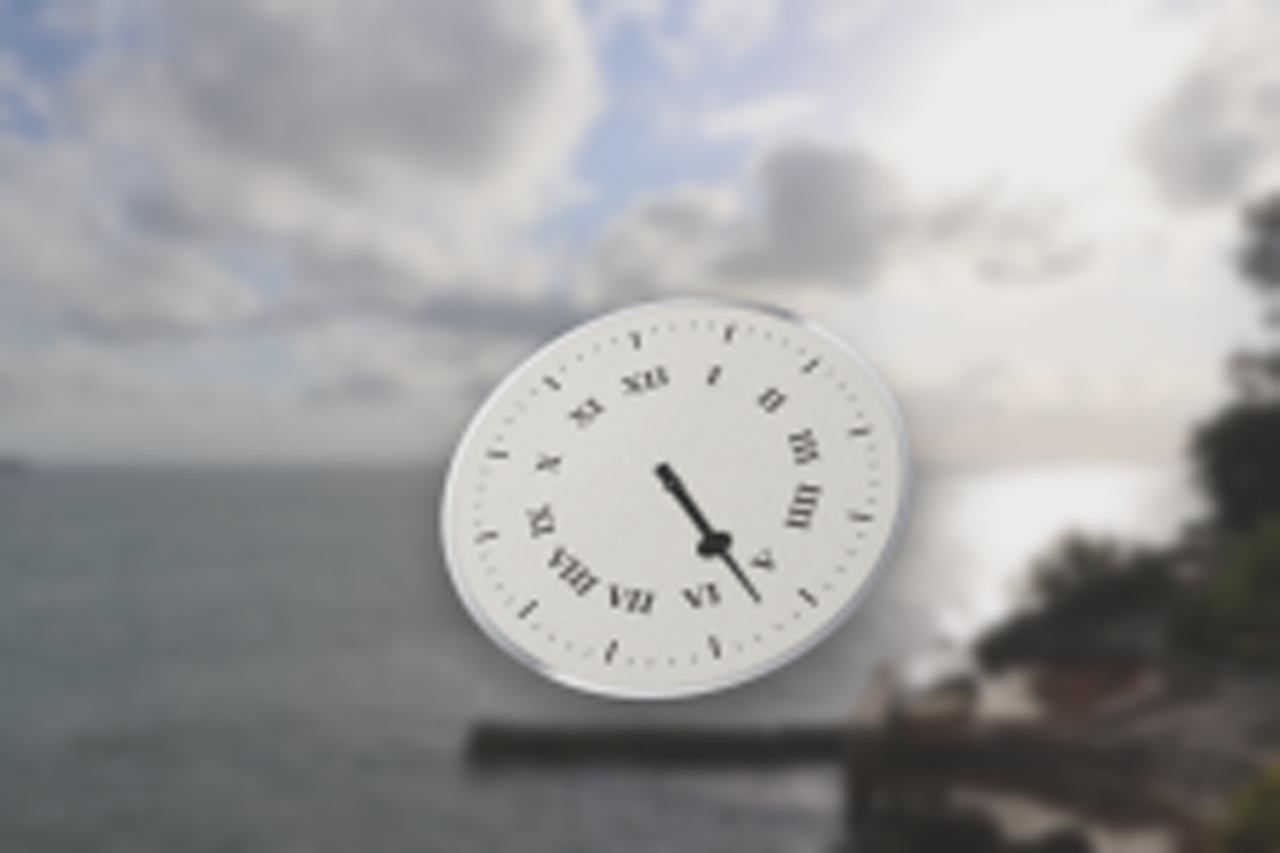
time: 5:27
